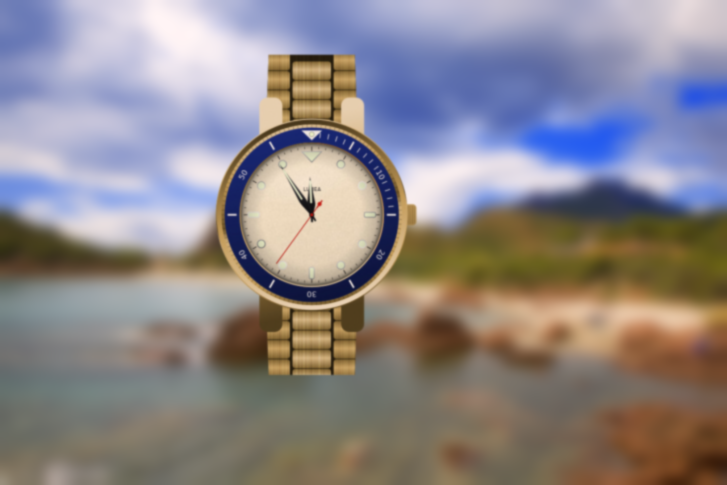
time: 11:54:36
